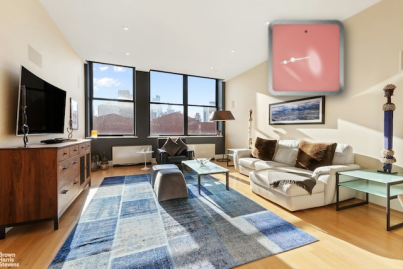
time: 8:43
